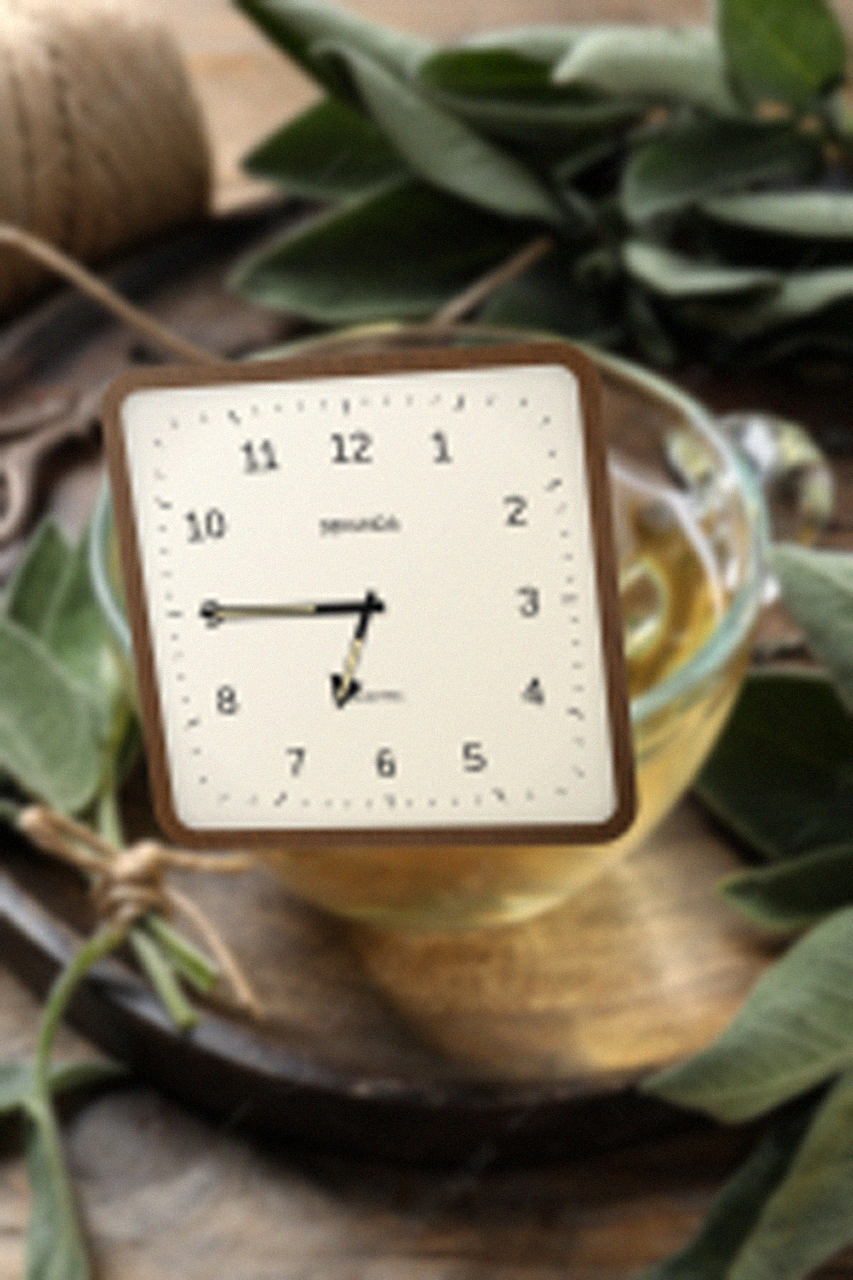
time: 6:45
